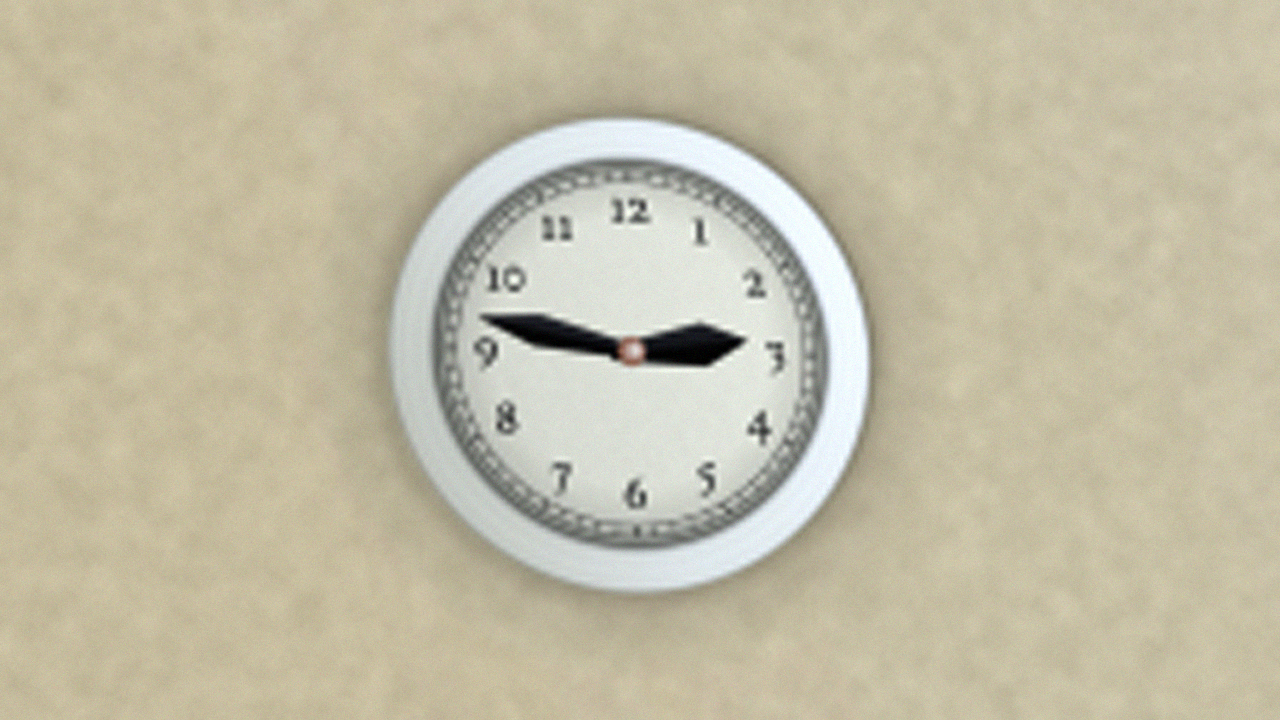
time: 2:47
